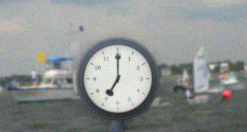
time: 7:00
